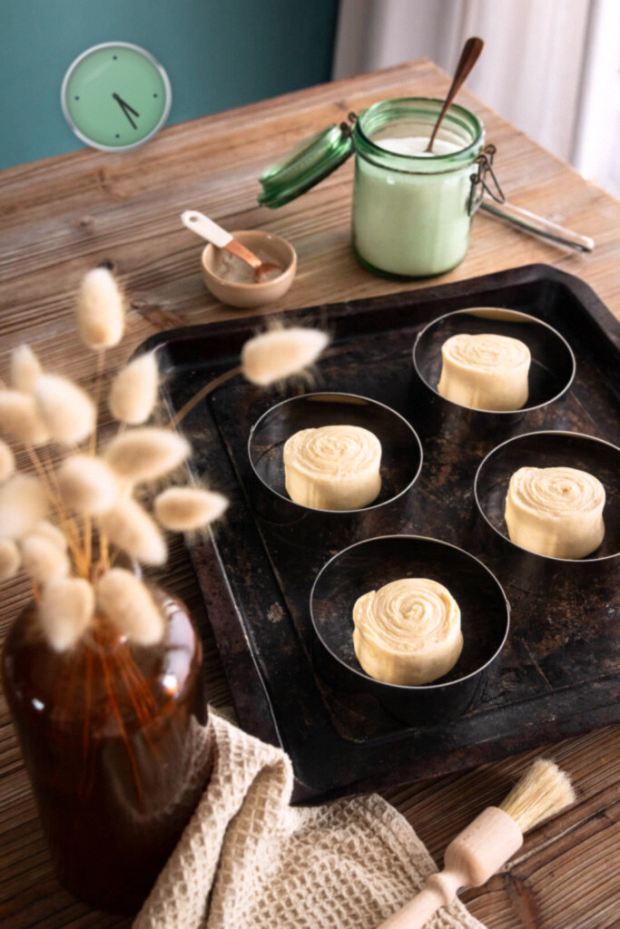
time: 4:25
